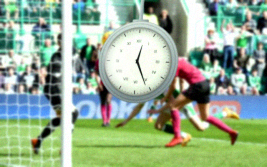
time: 12:26
